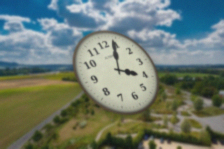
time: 4:04
